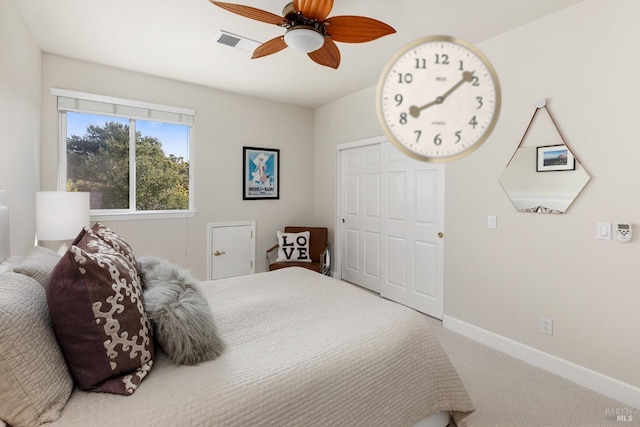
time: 8:08
